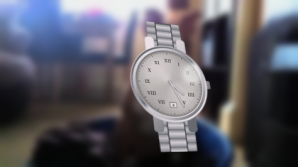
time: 4:26
